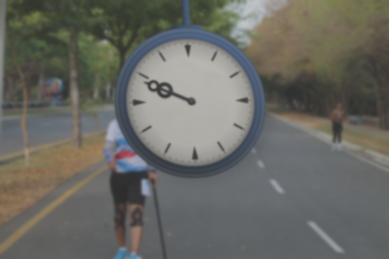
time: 9:49
